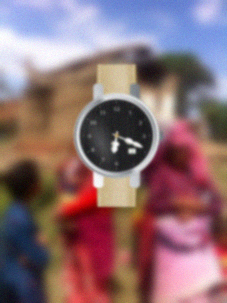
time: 6:19
